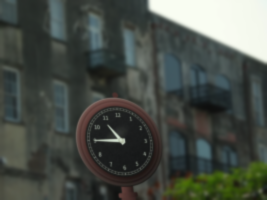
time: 10:45
